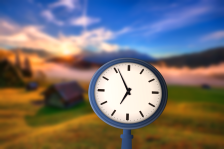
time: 6:56
